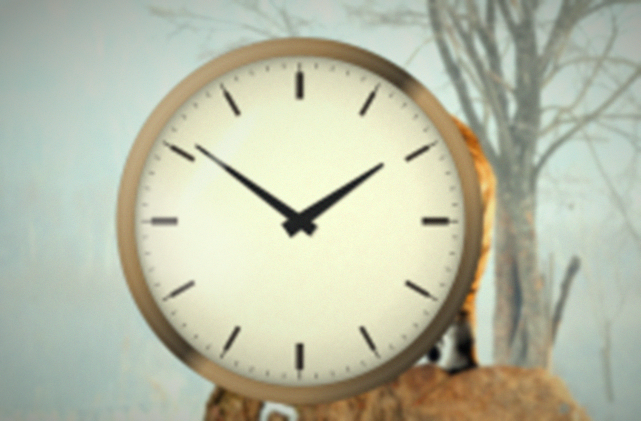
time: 1:51
